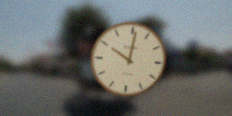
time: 10:01
